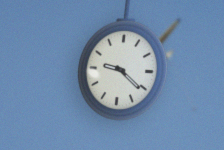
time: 9:21
